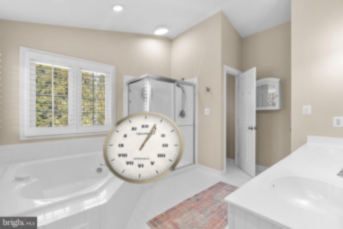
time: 1:04
